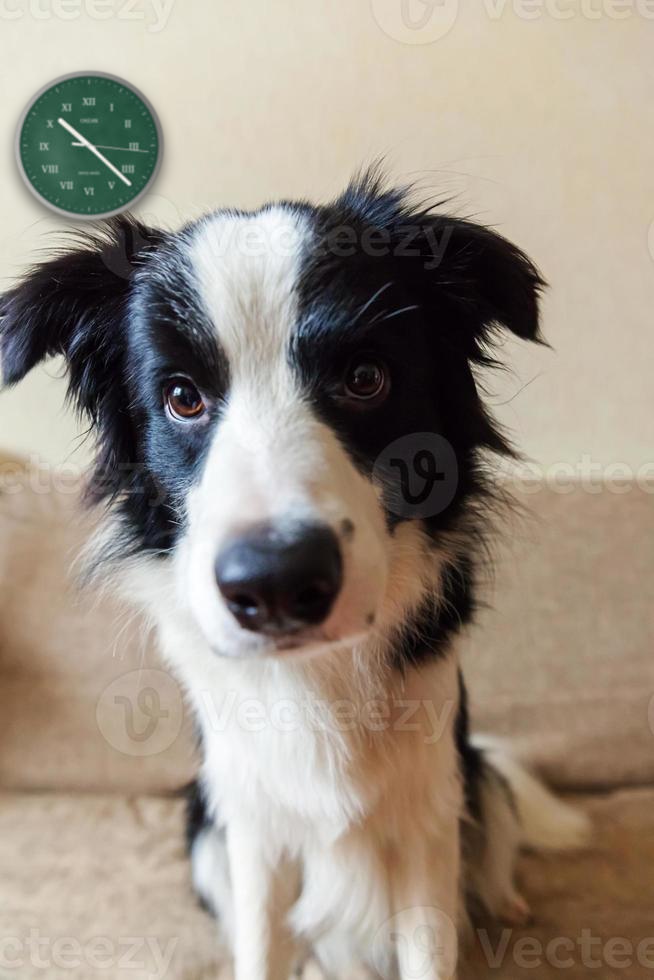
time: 10:22:16
